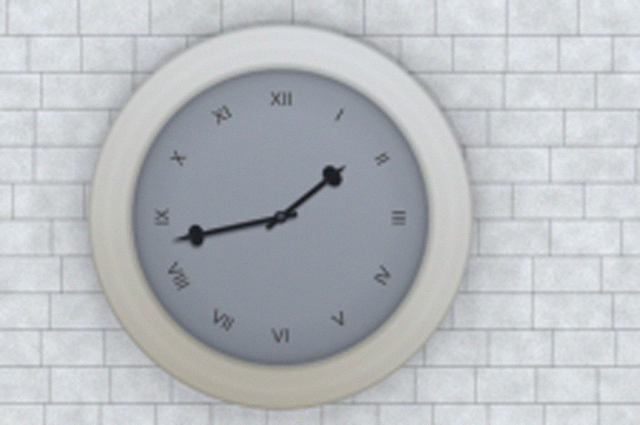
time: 1:43
